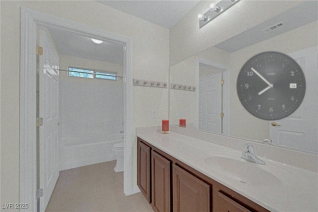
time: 7:52
